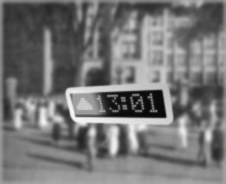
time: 13:01
